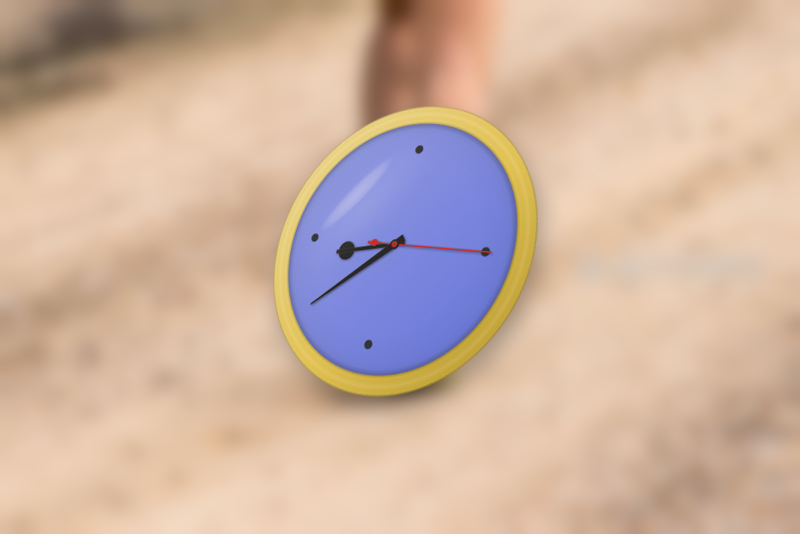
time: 8:38:15
